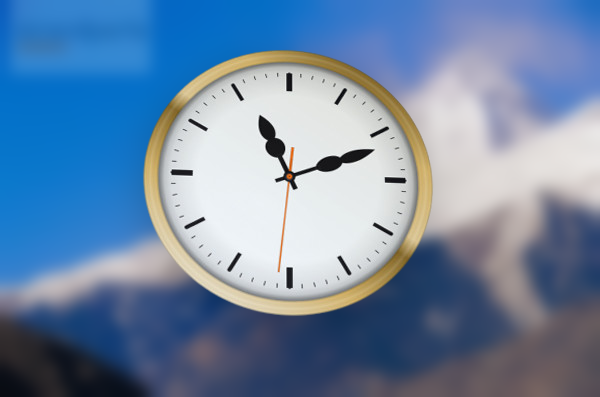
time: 11:11:31
